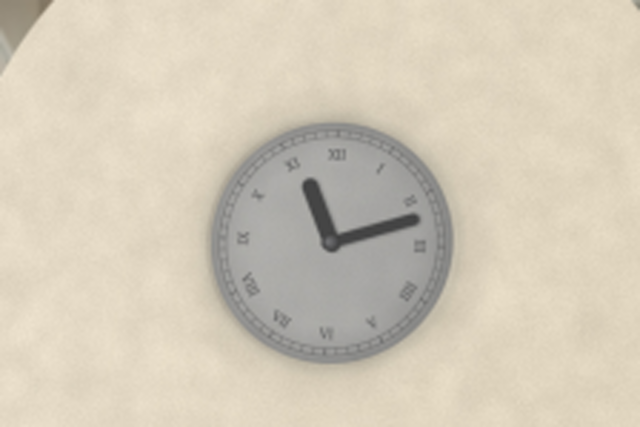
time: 11:12
